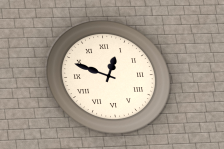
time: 12:49
